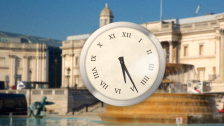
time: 5:24
